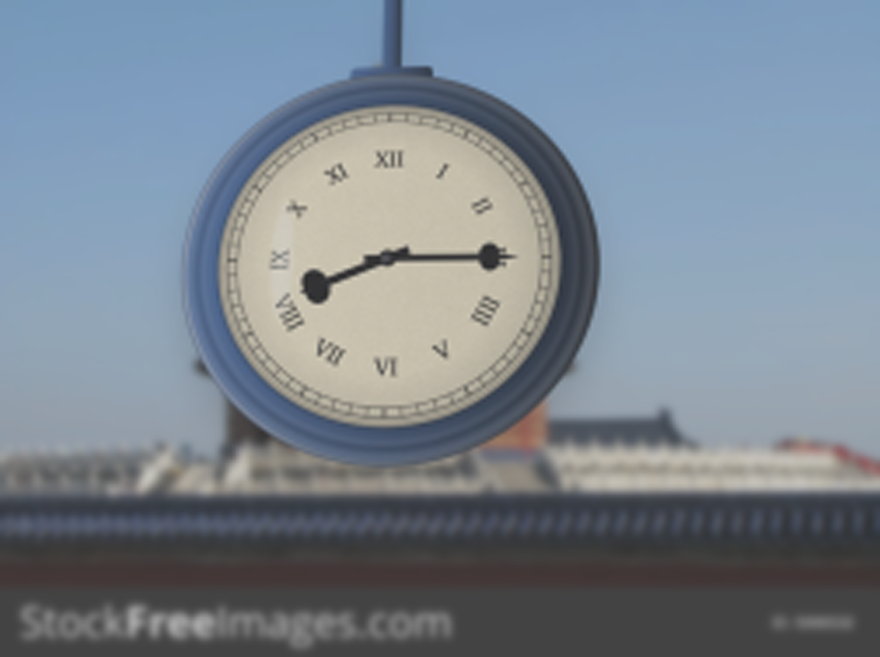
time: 8:15
